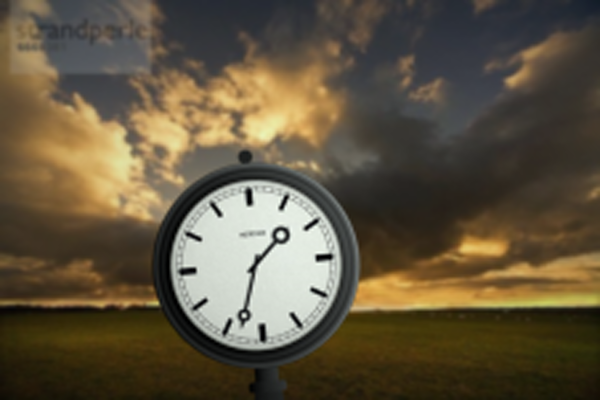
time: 1:33
